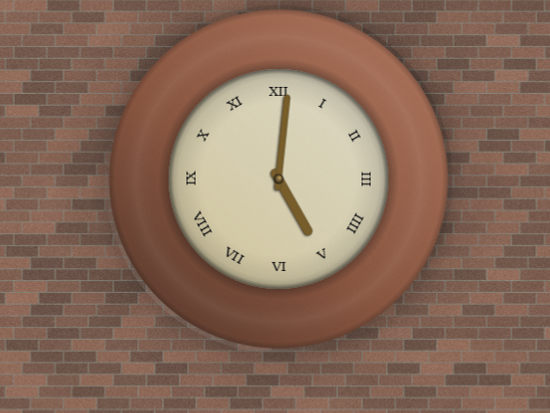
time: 5:01
